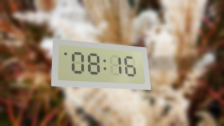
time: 8:16
